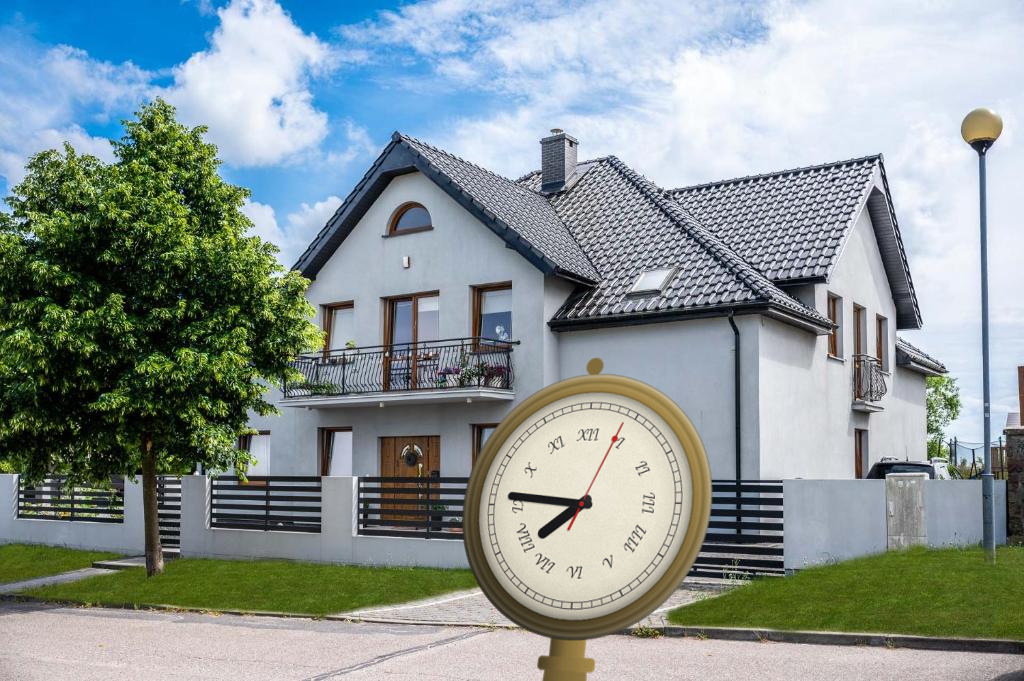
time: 7:46:04
